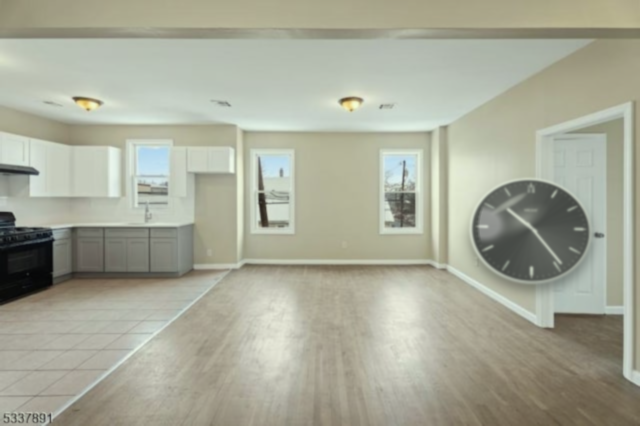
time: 10:24
